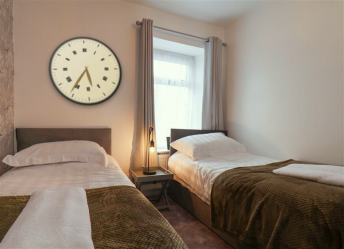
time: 5:36
